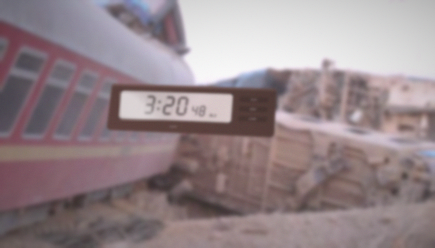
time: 3:20
